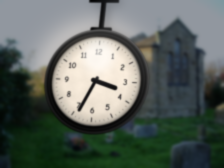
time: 3:34
